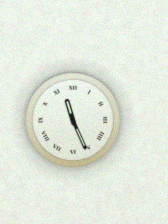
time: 11:26
